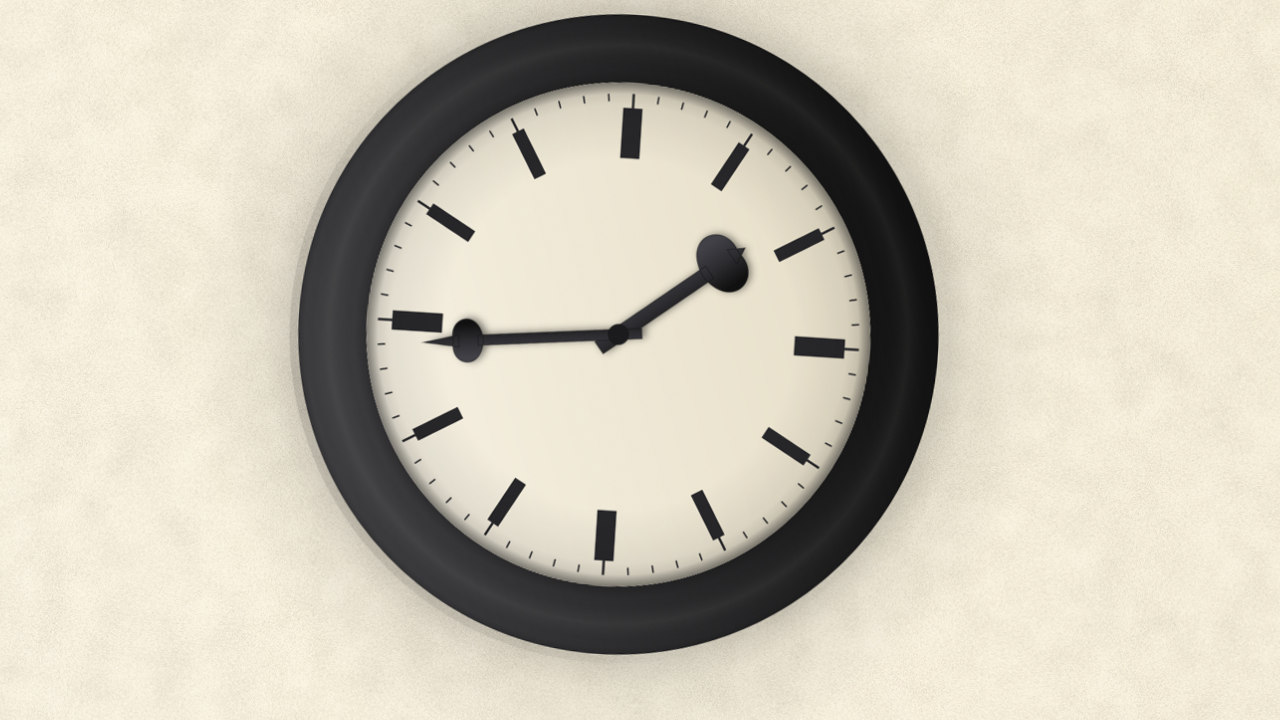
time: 1:44
